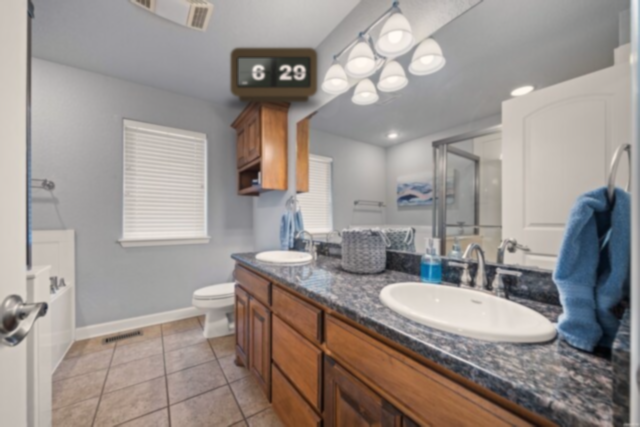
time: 6:29
